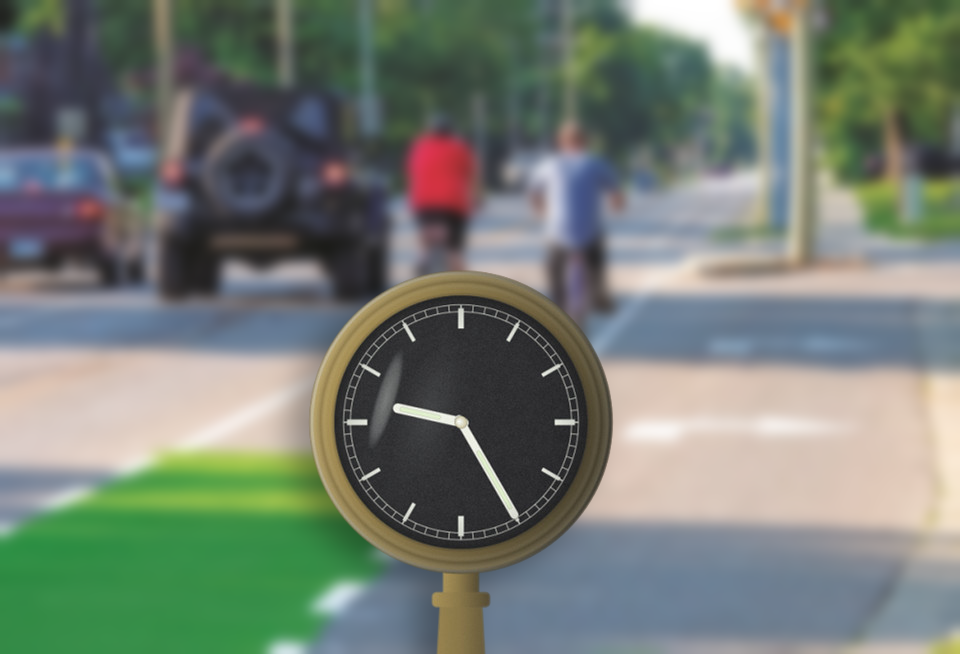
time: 9:25
